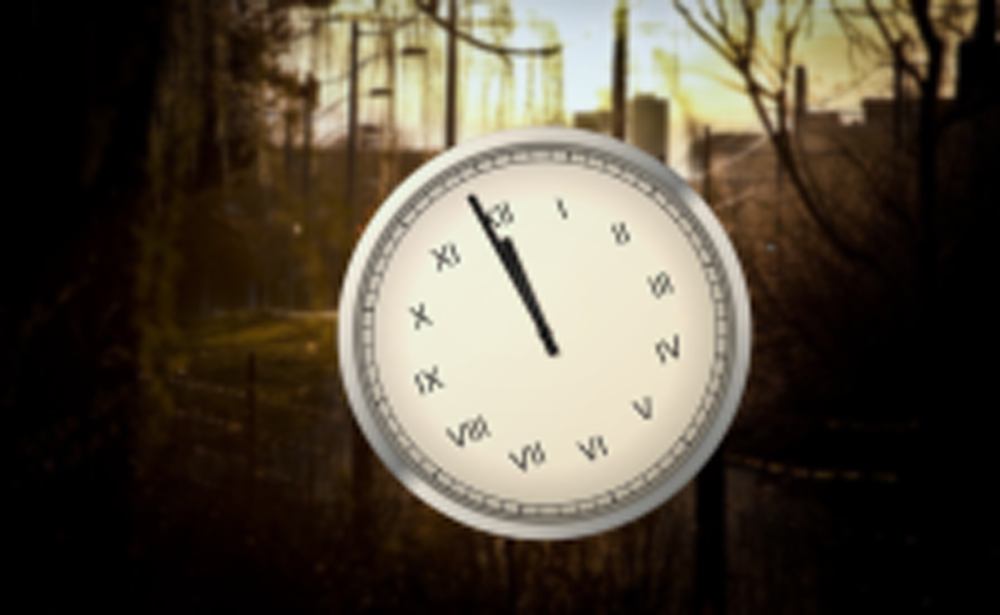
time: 11:59
